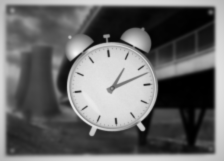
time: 1:12
